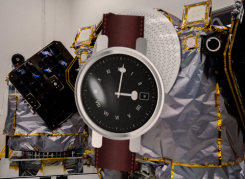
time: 3:01
